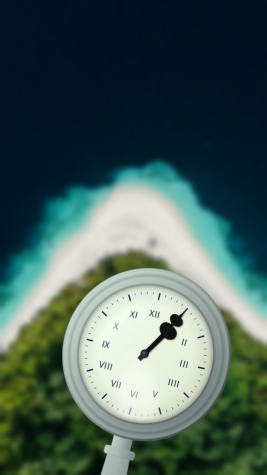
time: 1:05
